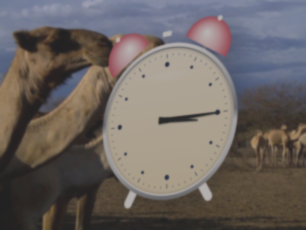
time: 3:15
